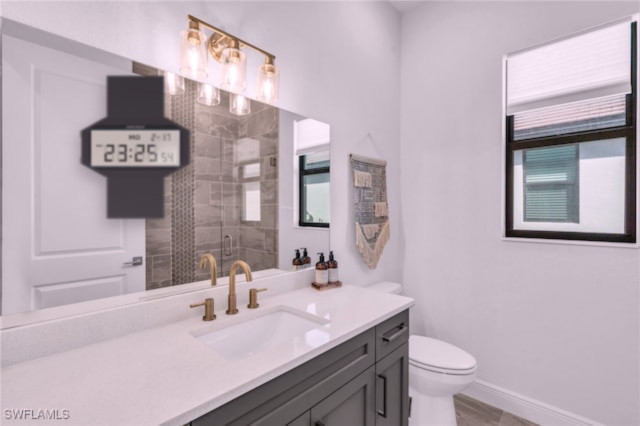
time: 23:25
